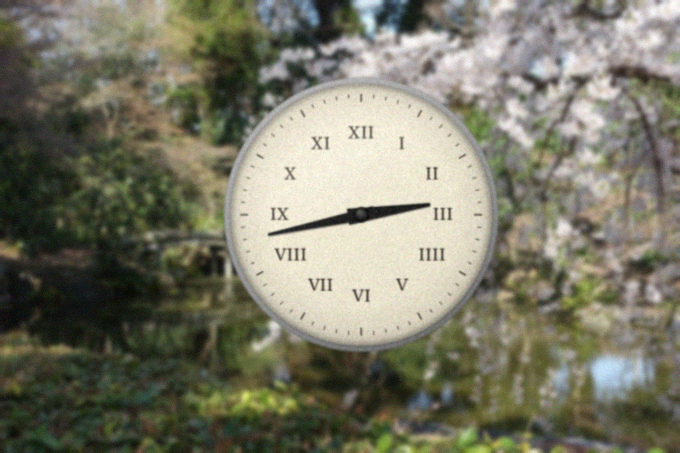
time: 2:43
